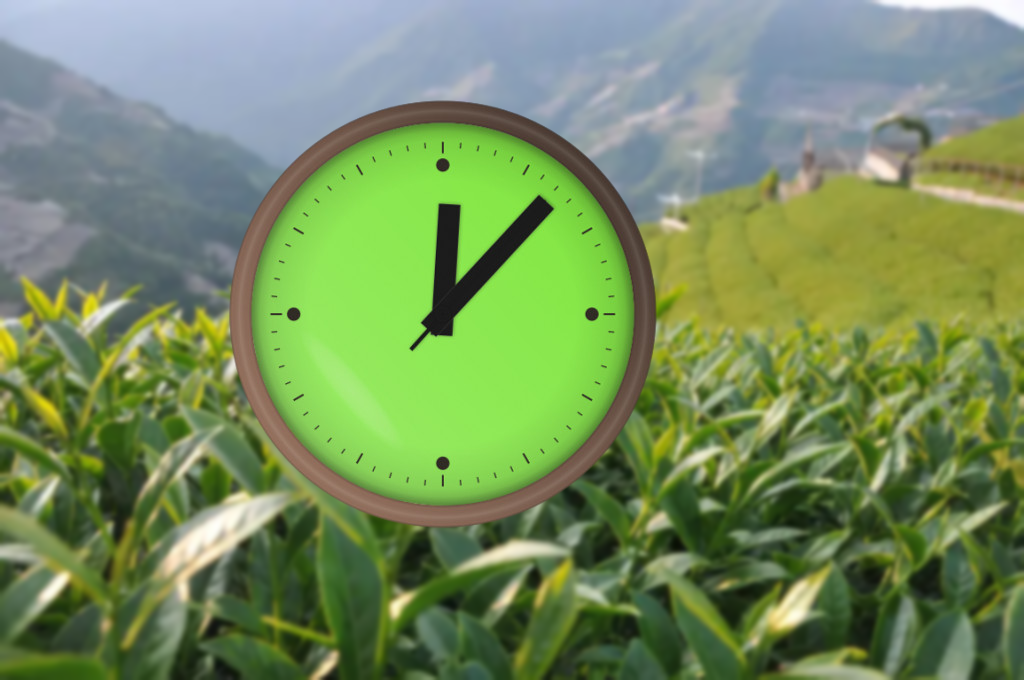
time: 12:07:07
